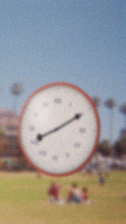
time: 8:10
